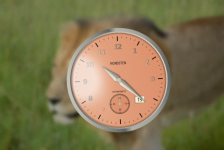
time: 10:22
